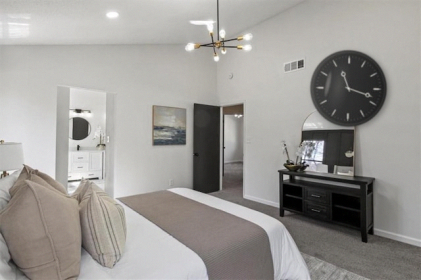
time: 11:18
